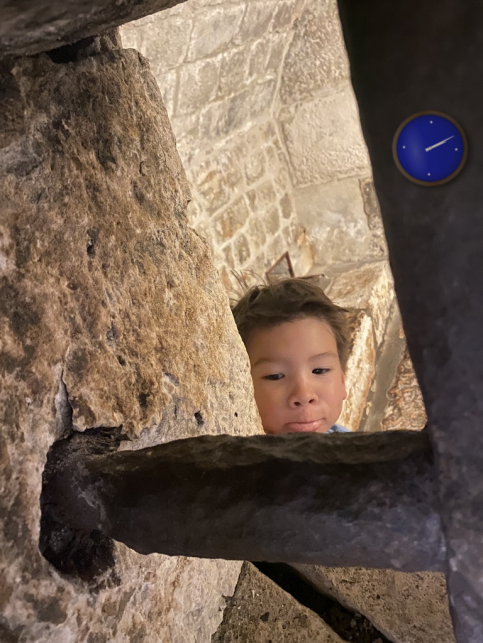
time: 2:10
